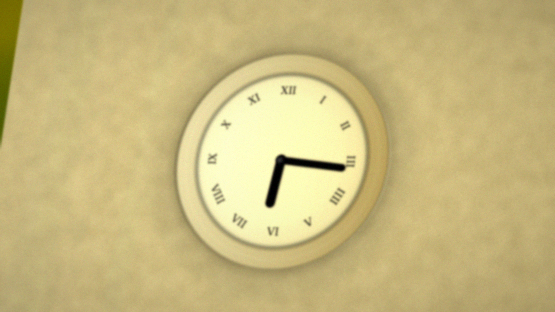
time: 6:16
